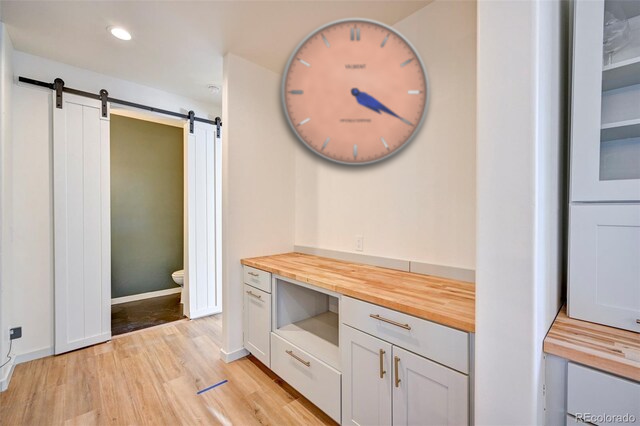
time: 4:20
